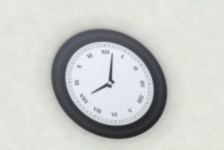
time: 8:02
